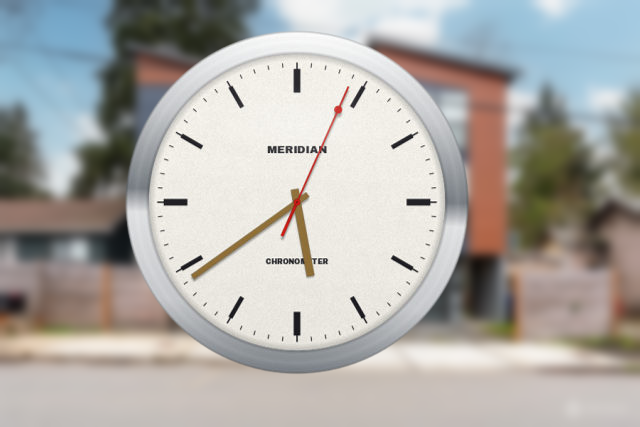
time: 5:39:04
